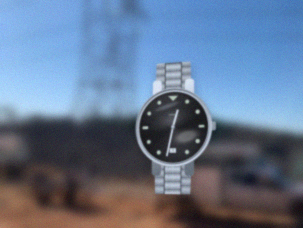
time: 12:32
